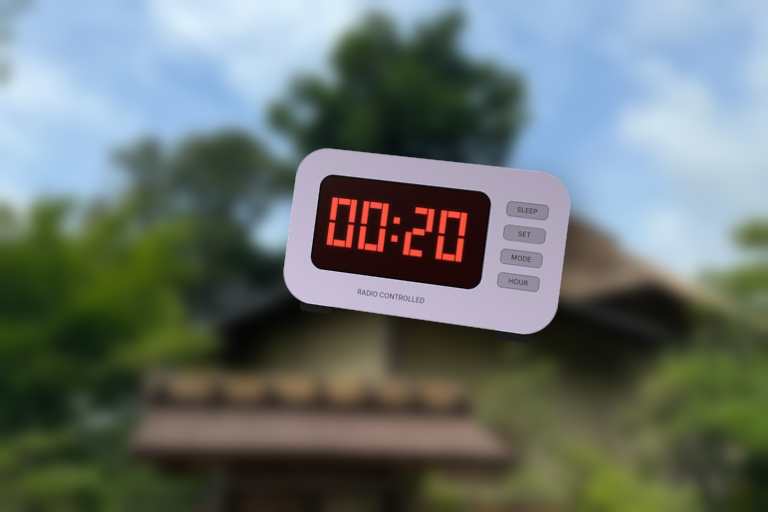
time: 0:20
